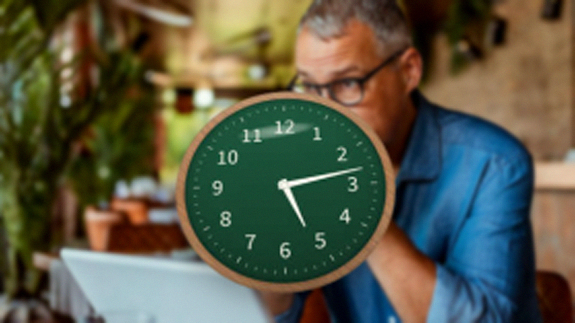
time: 5:13
